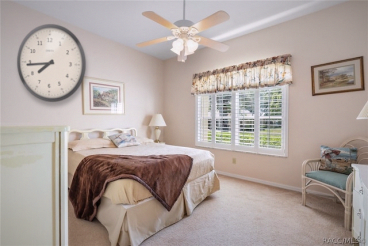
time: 7:44
